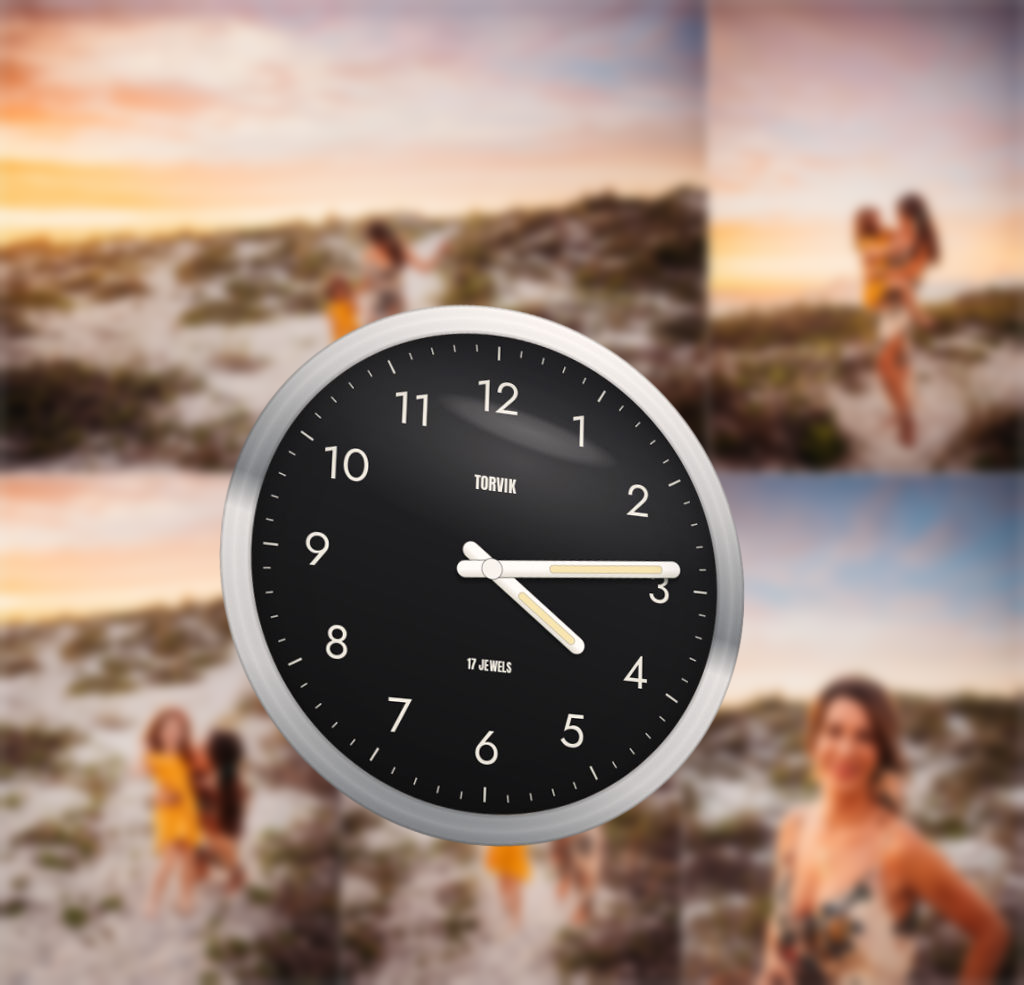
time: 4:14
